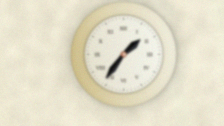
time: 1:36
